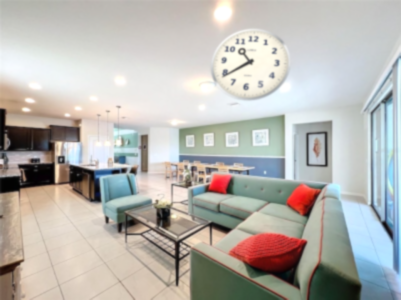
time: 10:39
